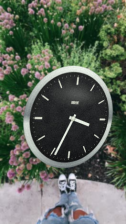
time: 3:34
